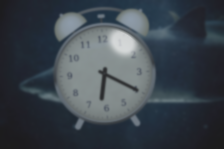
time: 6:20
